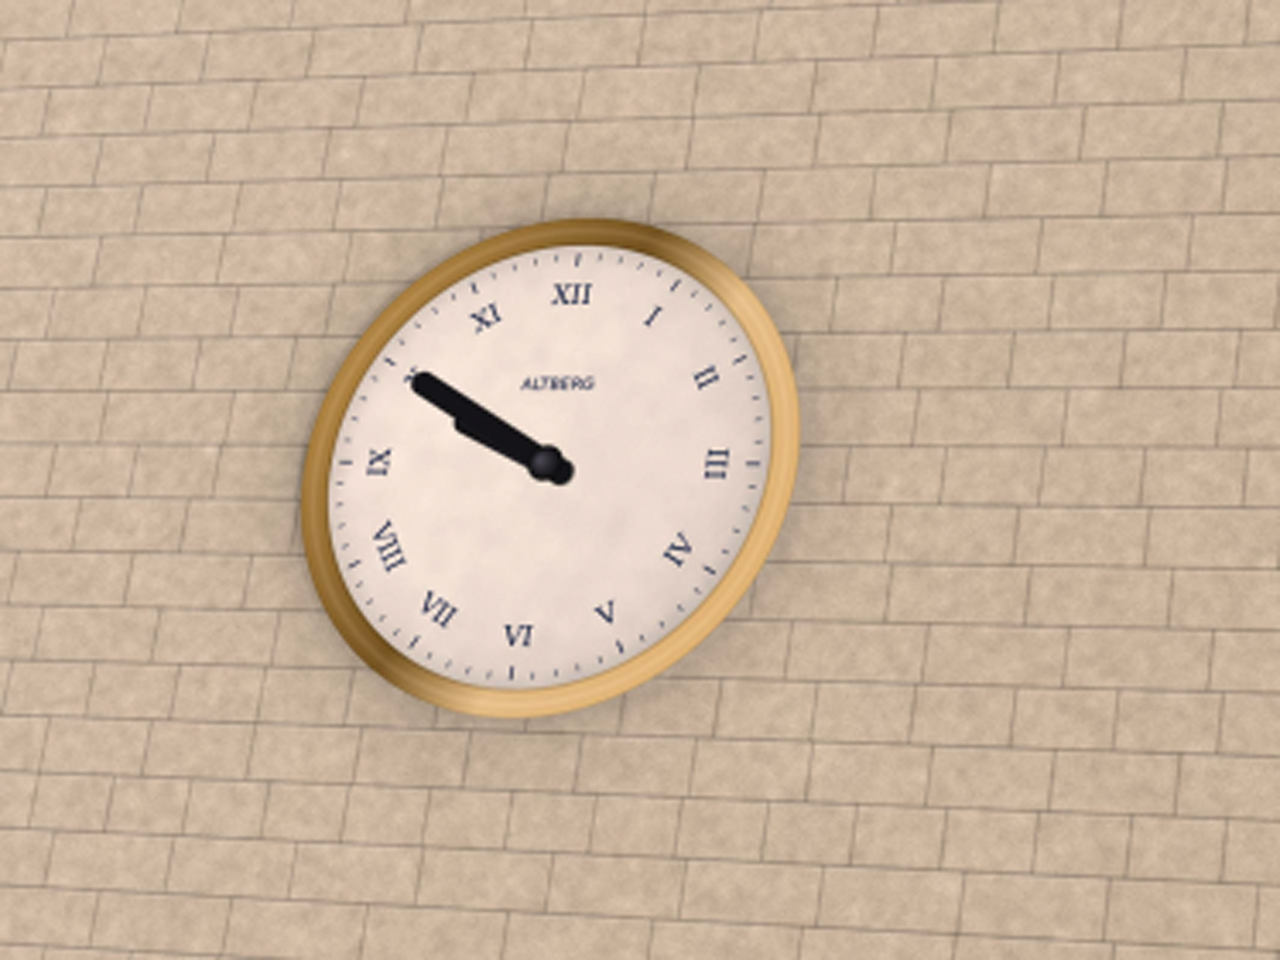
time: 9:50
